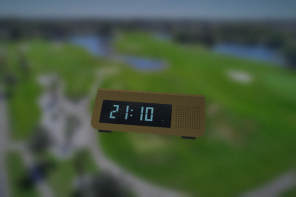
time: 21:10
